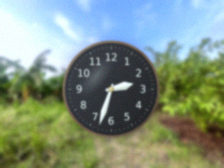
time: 2:33
